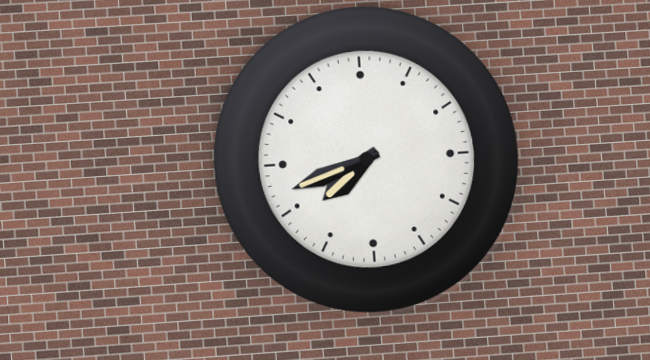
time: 7:42
